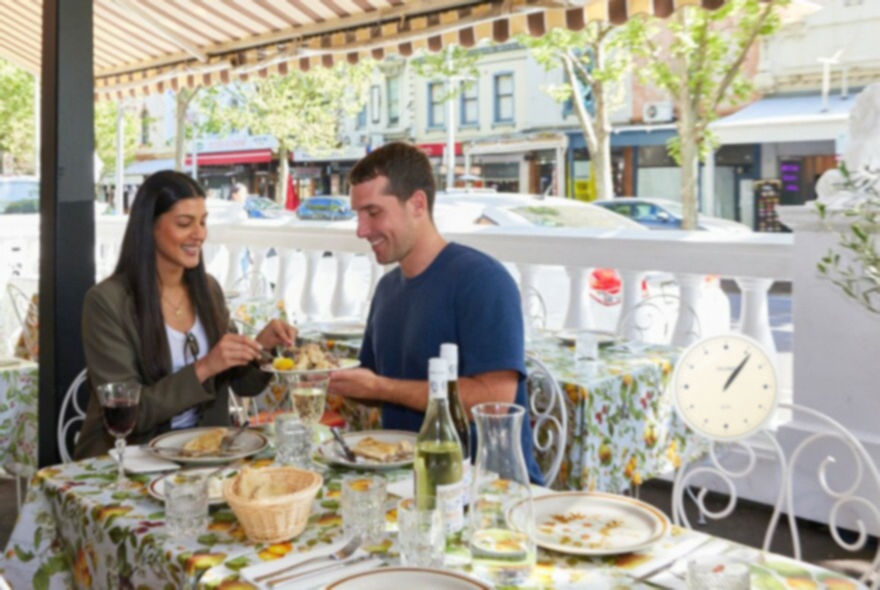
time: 1:06
